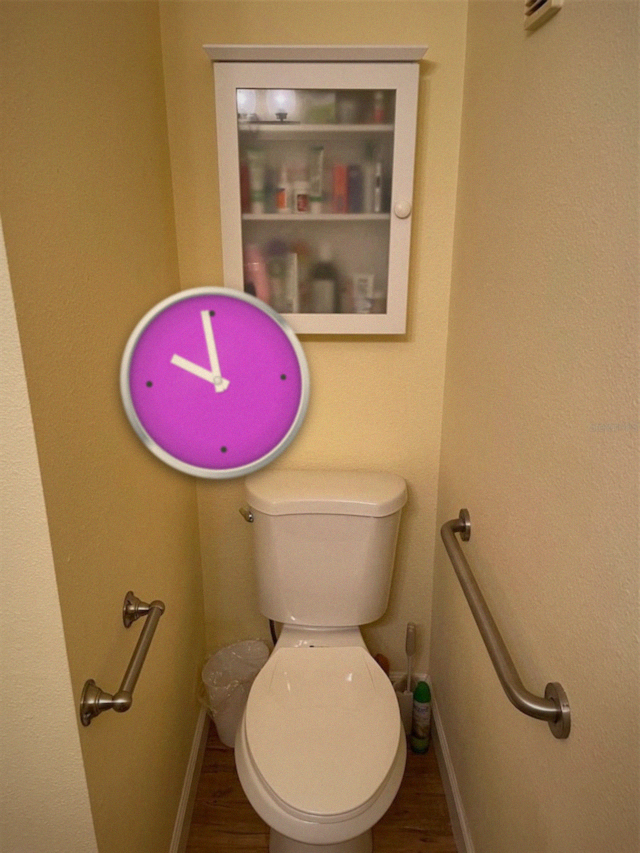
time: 9:59
